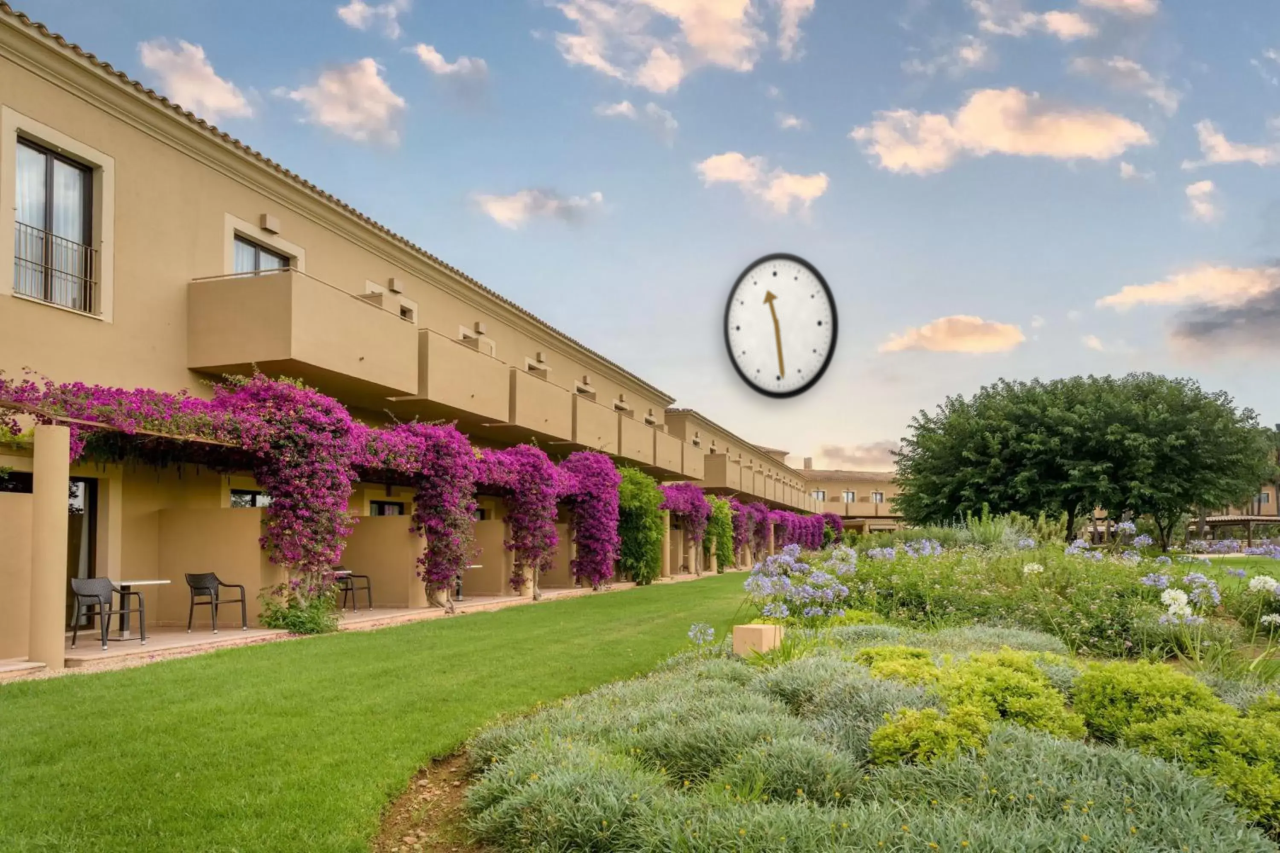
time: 11:29
